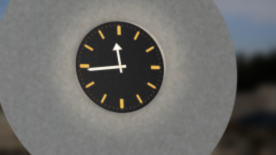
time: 11:44
